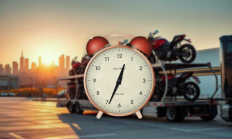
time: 12:34
